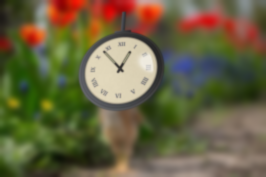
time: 12:53
